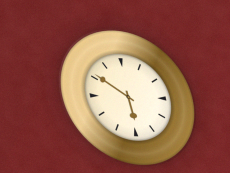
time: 5:51
